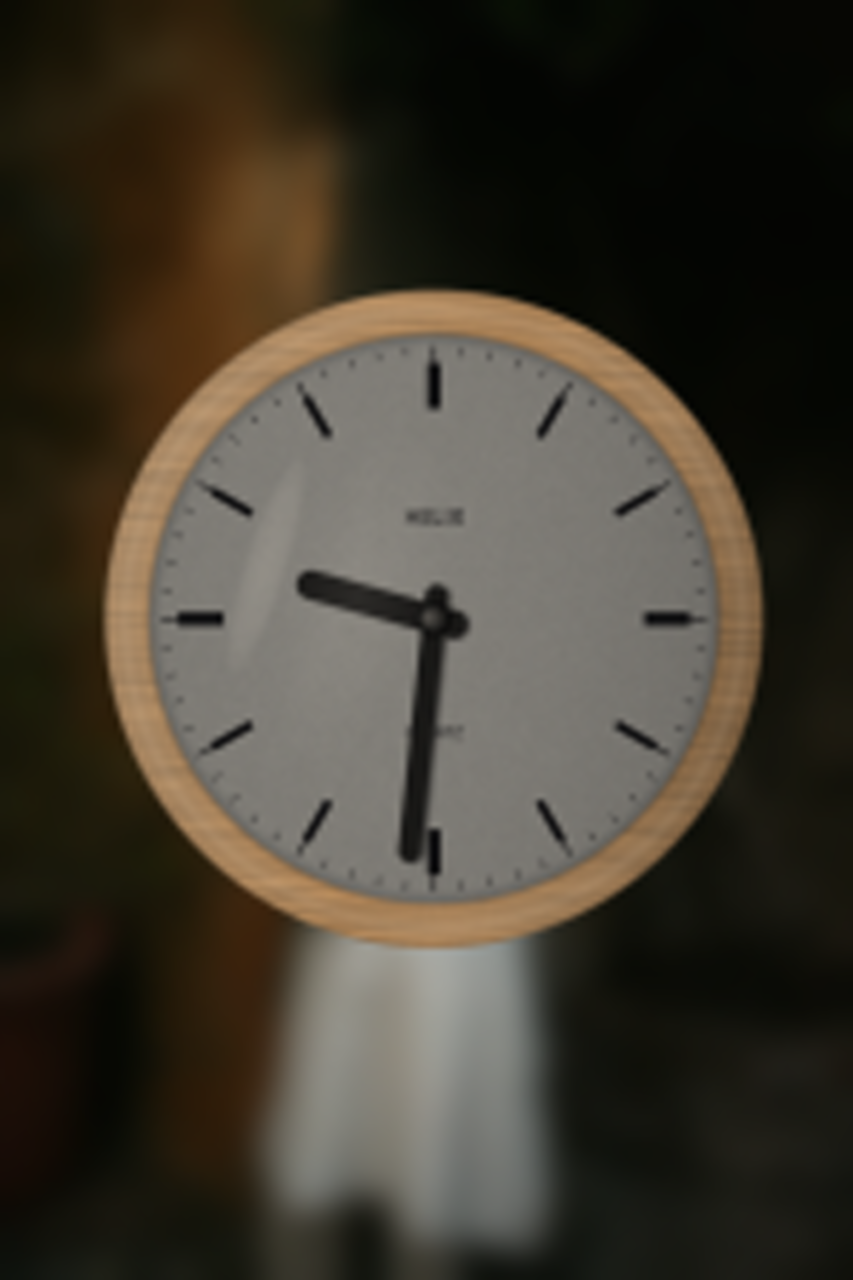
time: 9:31
